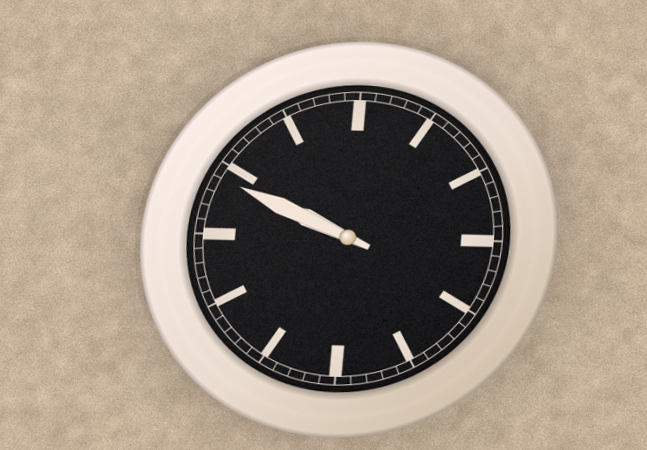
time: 9:49
